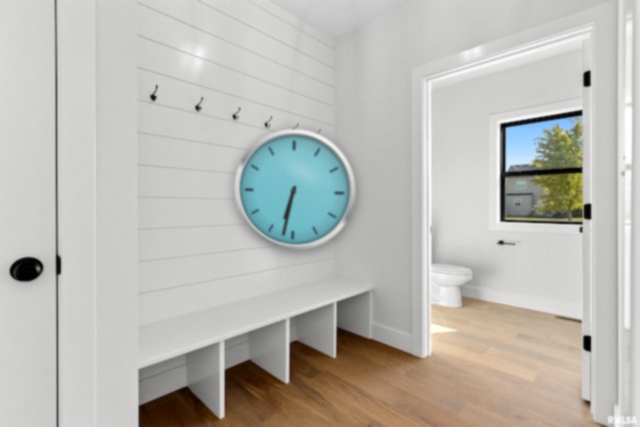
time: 6:32
